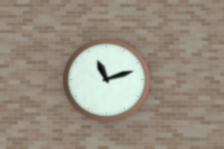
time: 11:12
